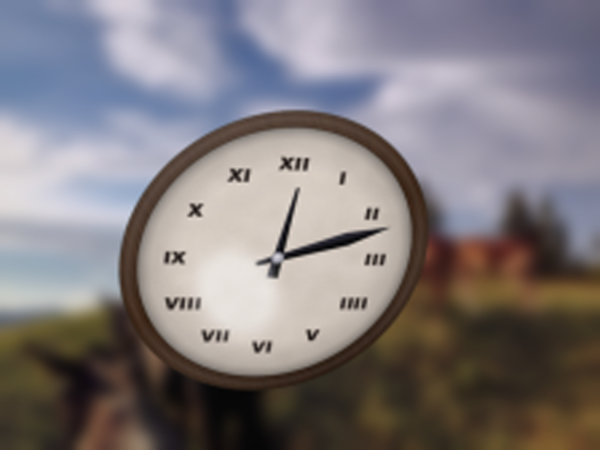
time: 12:12
